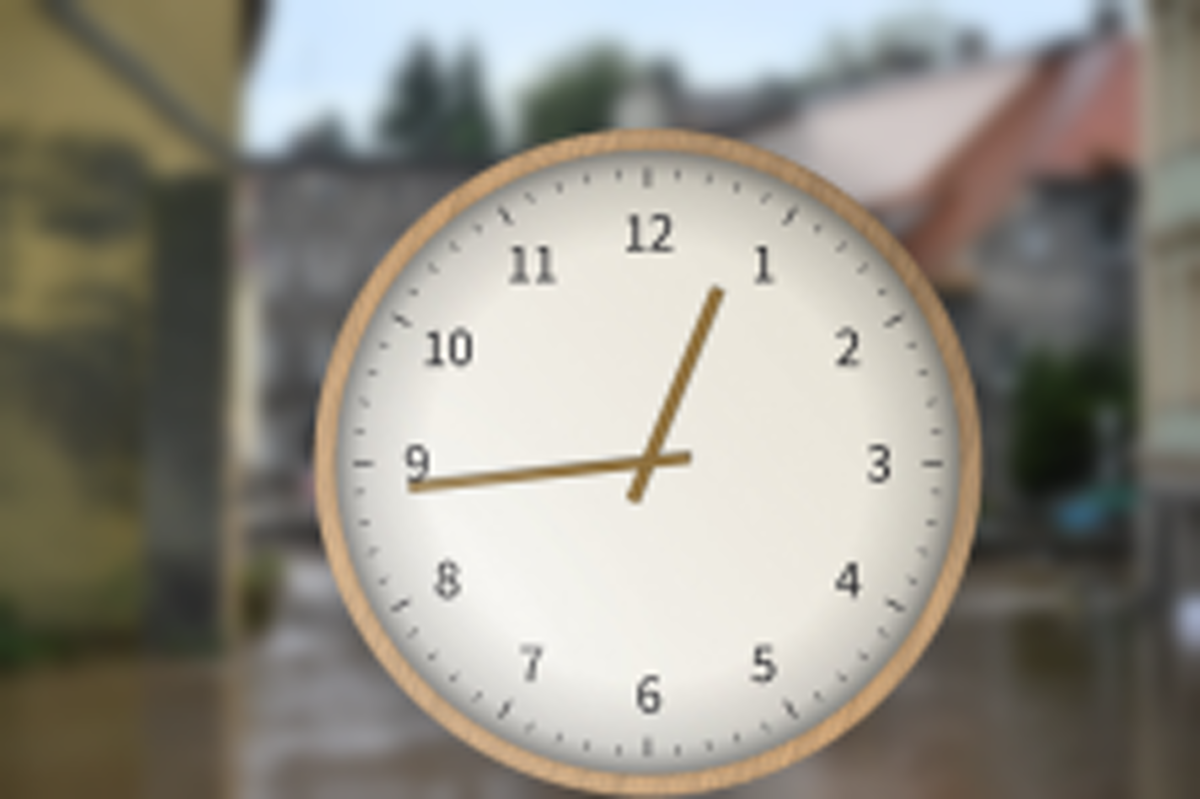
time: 12:44
